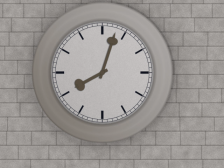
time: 8:03
